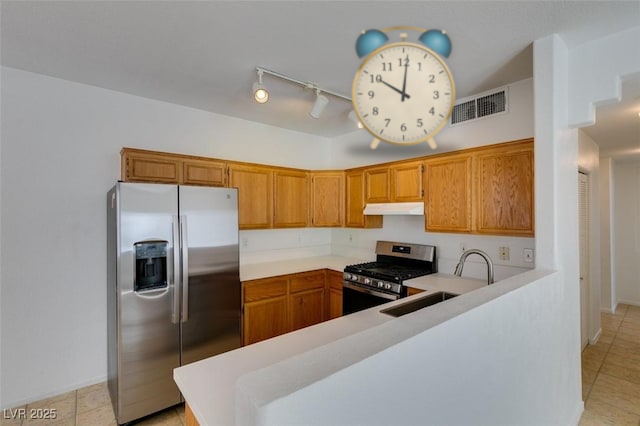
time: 10:01
